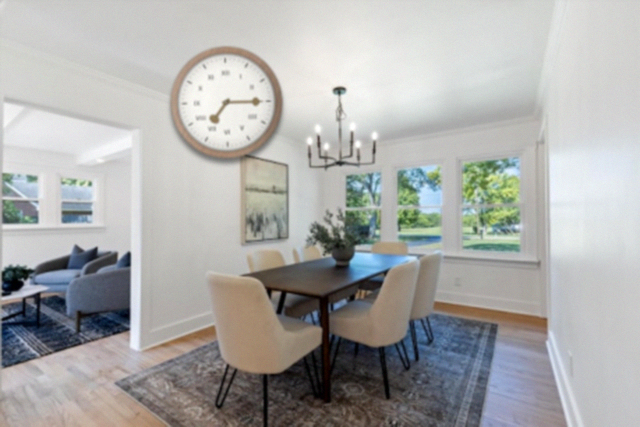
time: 7:15
